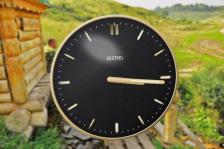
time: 3:16
